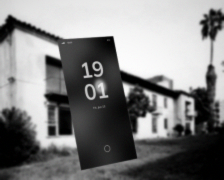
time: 19:01
